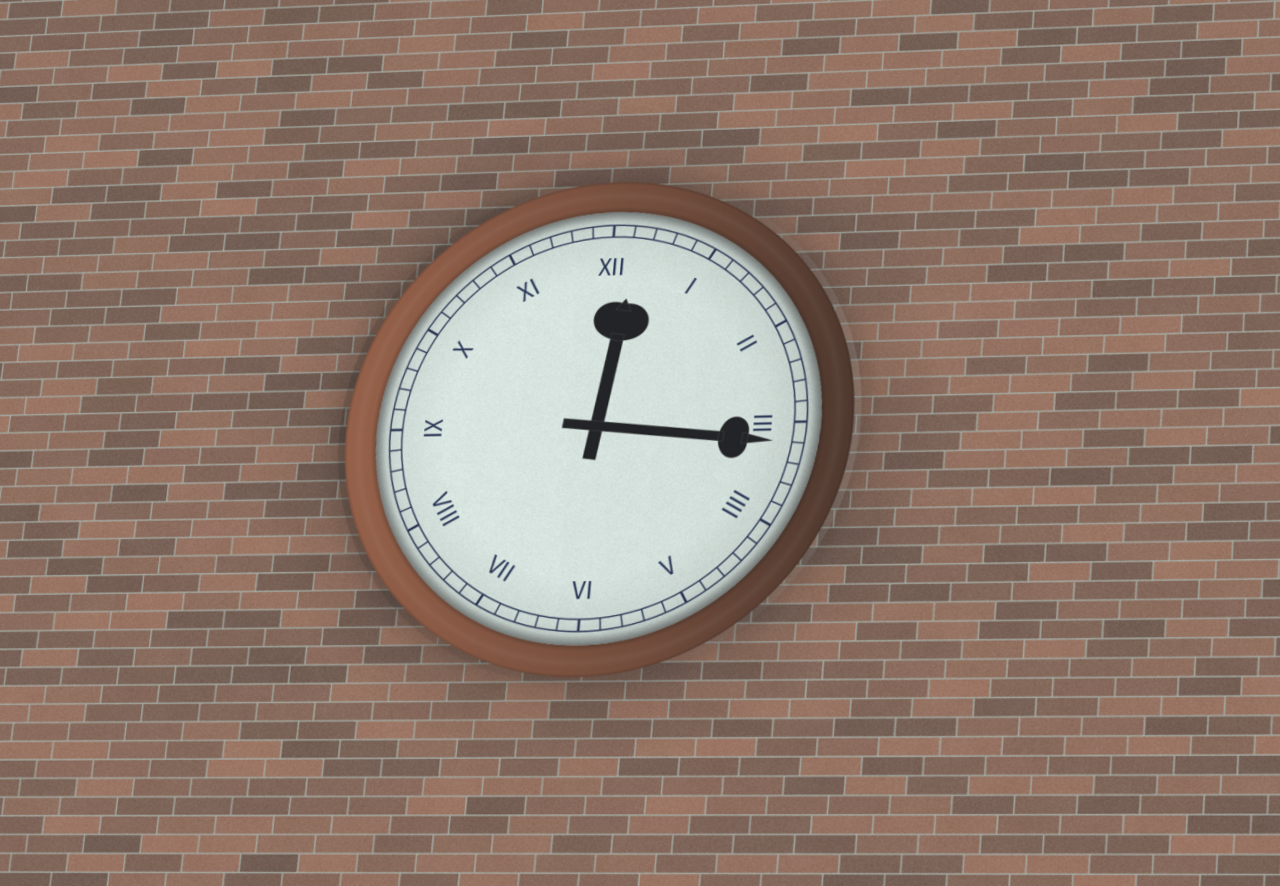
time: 12:16
